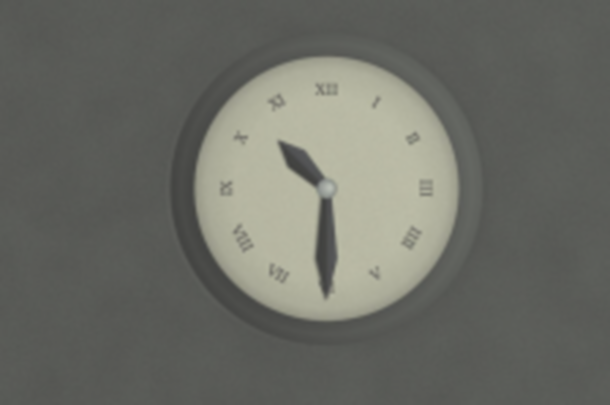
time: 10:30
